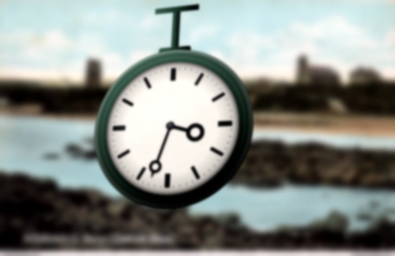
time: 3:33
